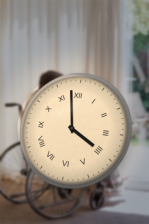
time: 3:58
